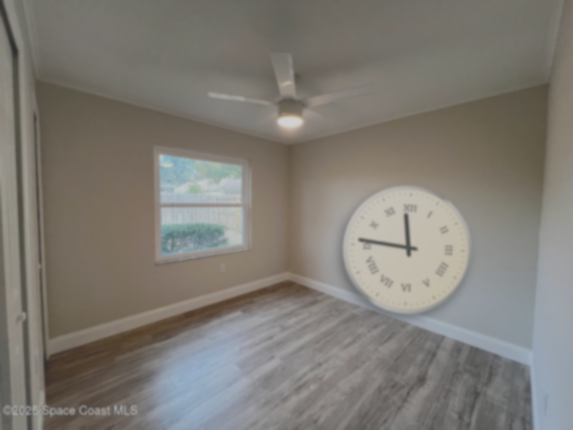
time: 11:46
